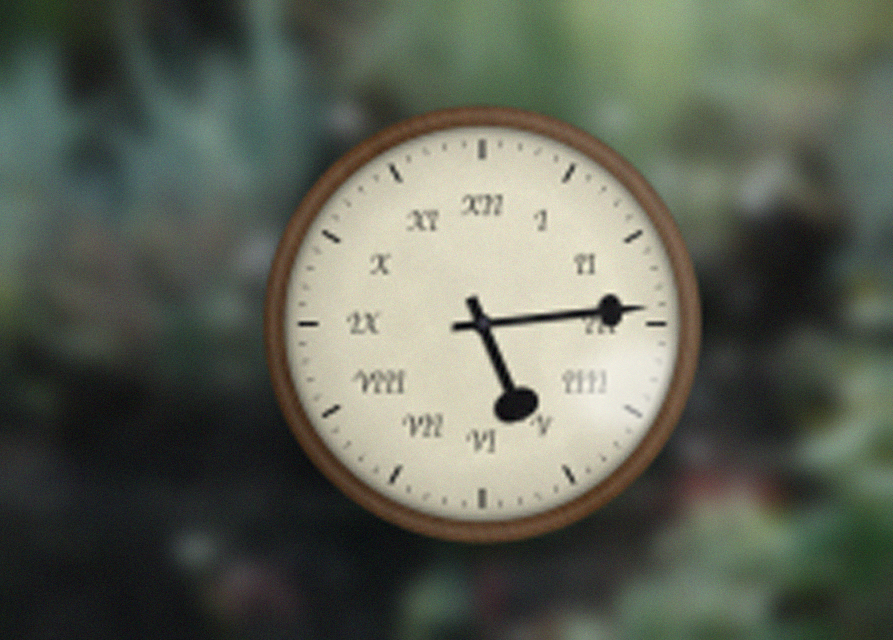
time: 5:14
